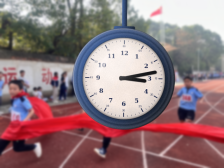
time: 3:13
